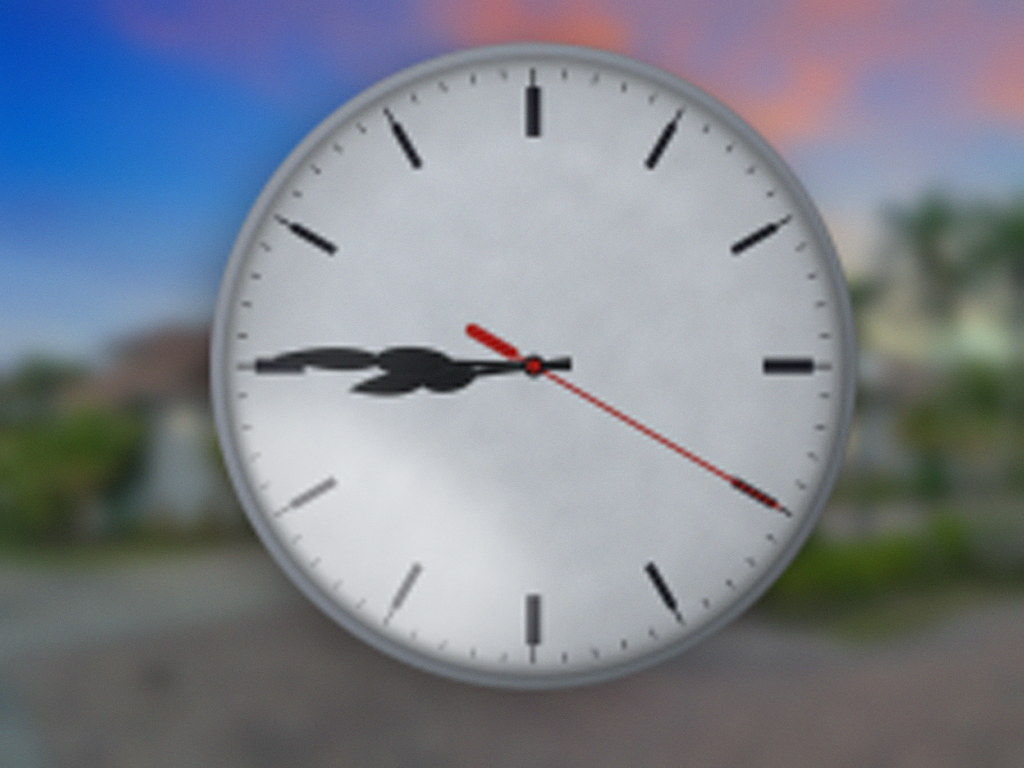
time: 8:45:20
